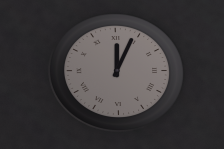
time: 12:04
